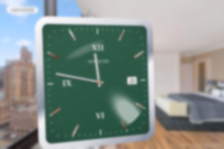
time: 11:47
